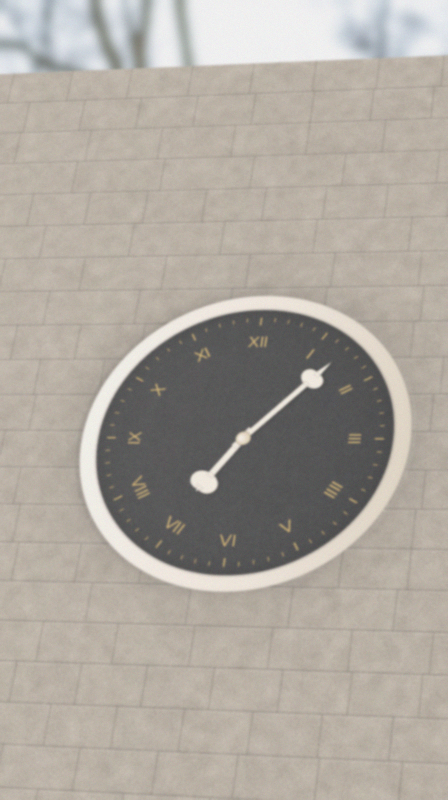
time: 7:07
